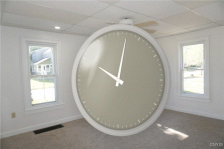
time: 10:02
